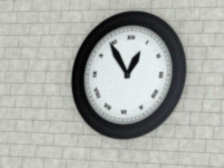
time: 12:54
